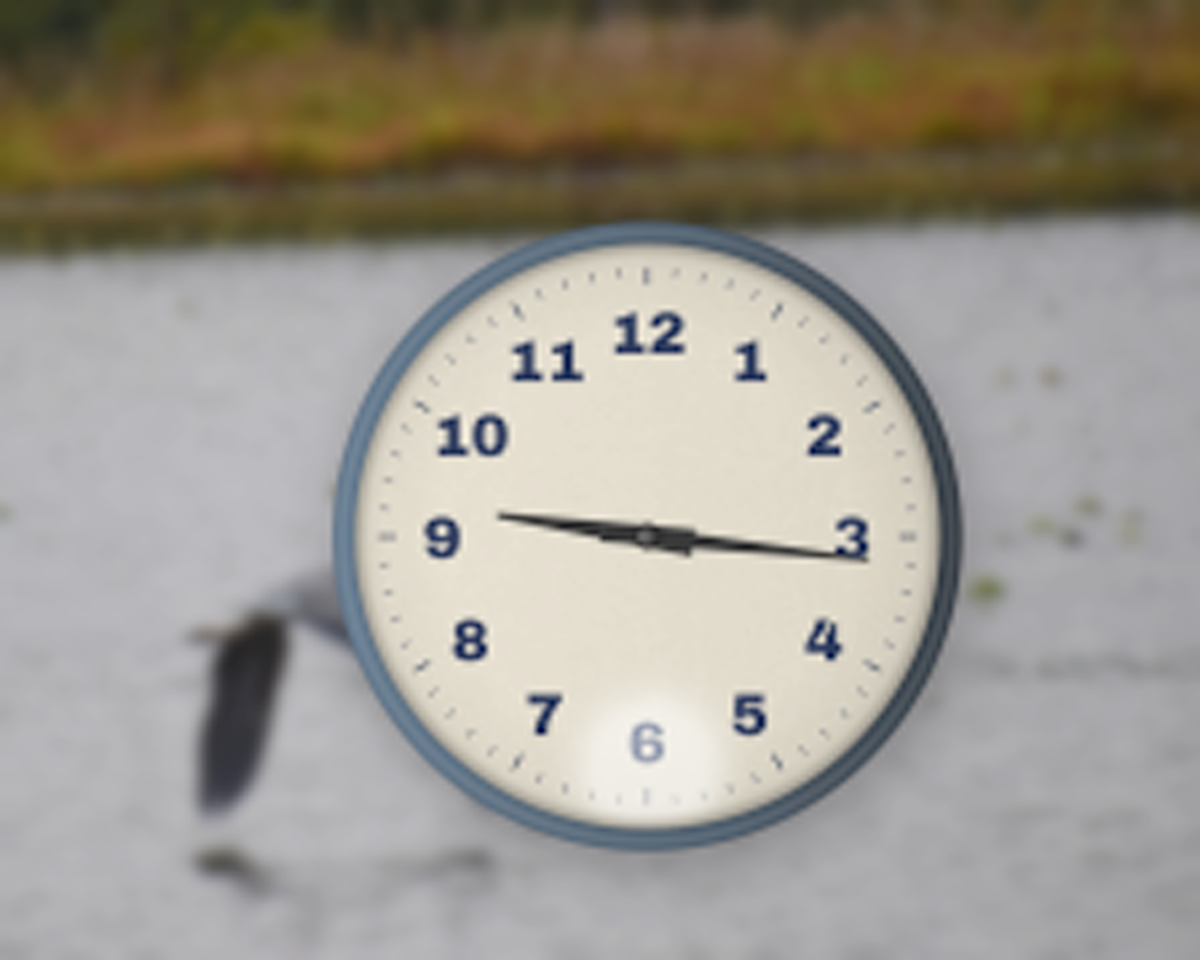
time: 9:16
